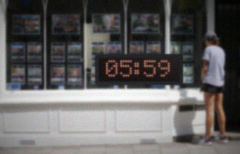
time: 5:59
